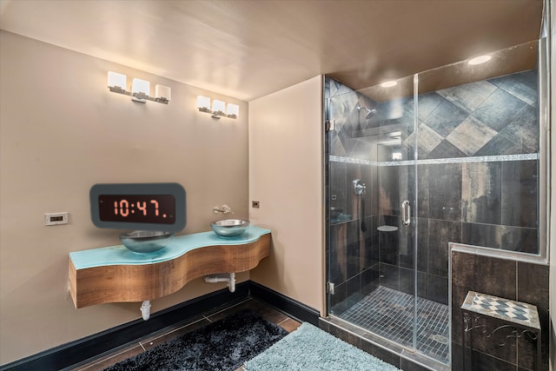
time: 10:47
